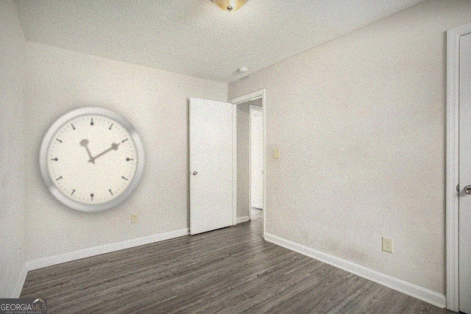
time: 11:10
